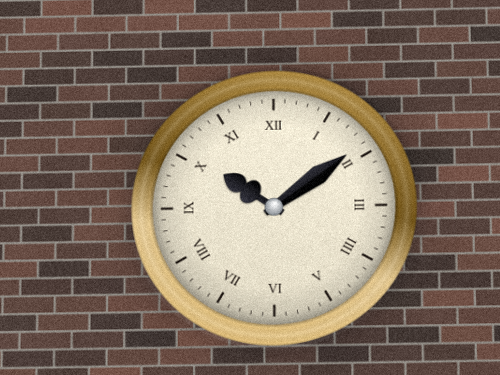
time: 10:09
